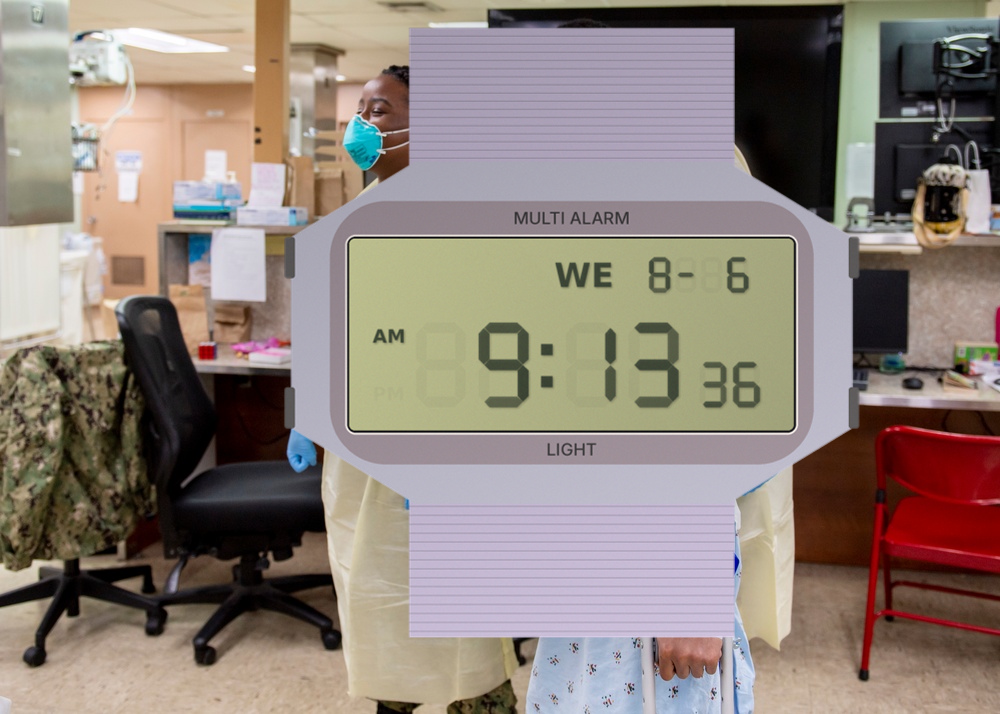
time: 9:13:36
